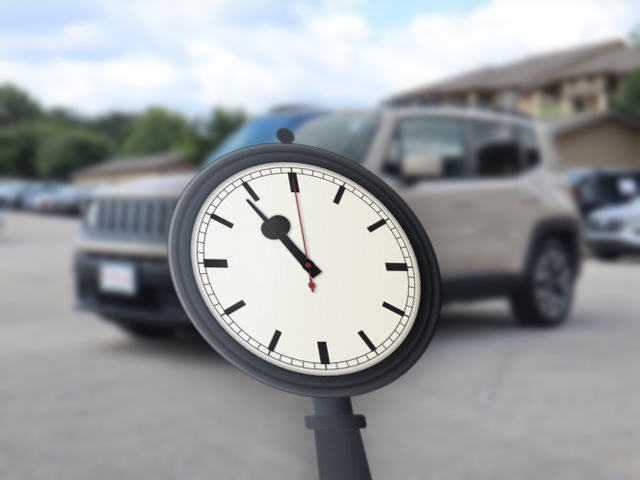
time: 10:54:00
